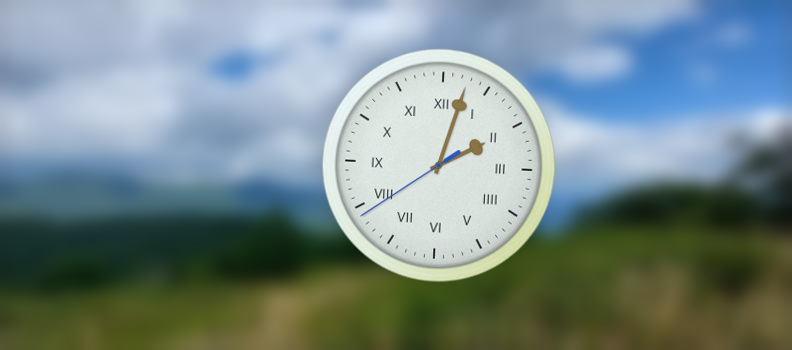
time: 2:02:39
